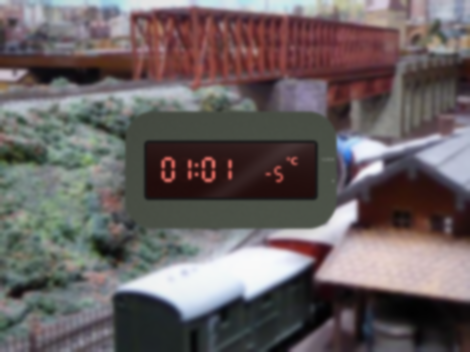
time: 1:01
